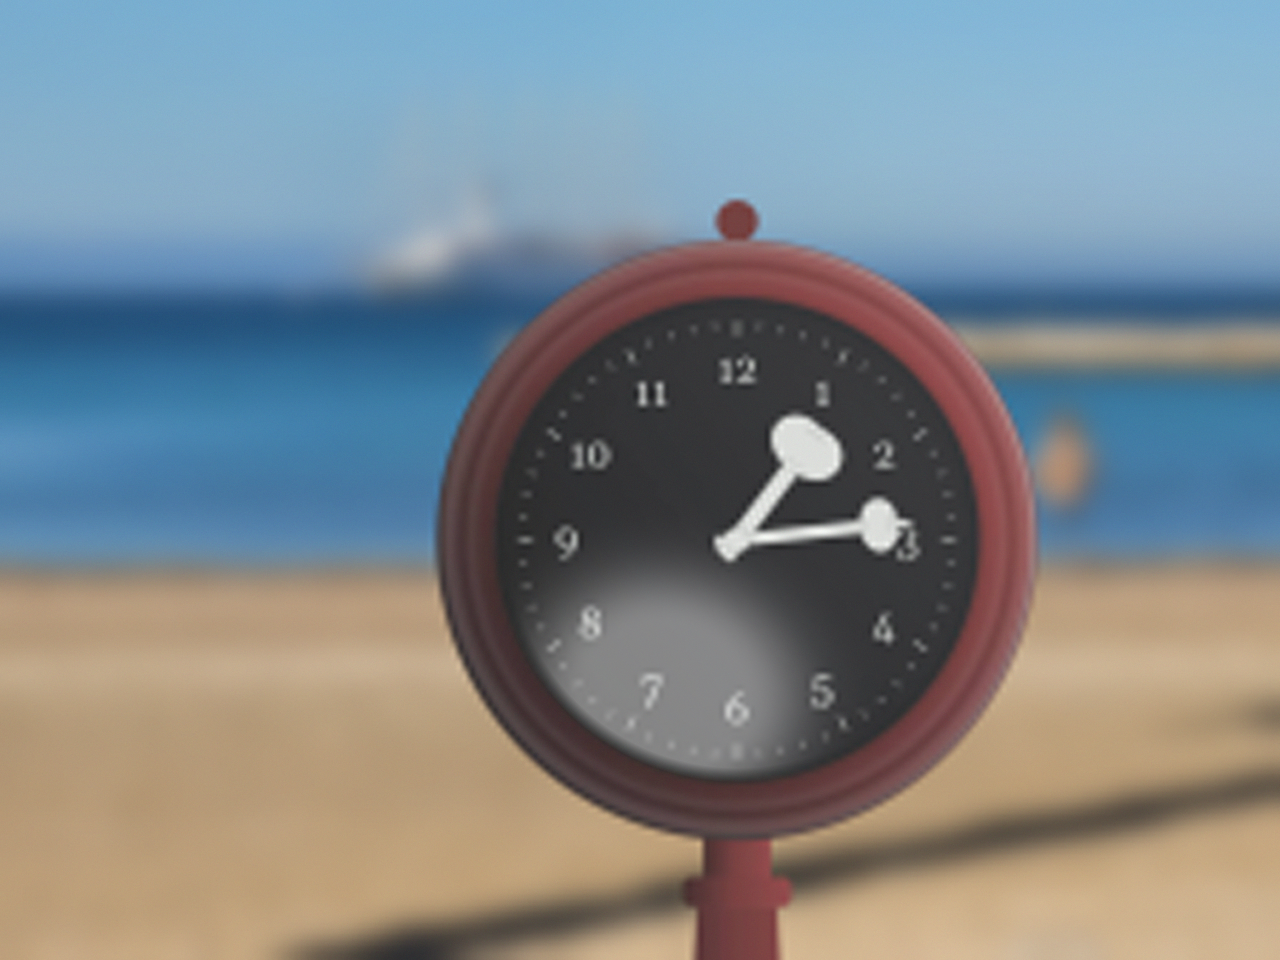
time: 1:14
